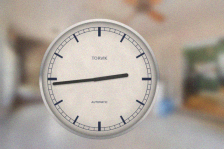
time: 2:44
